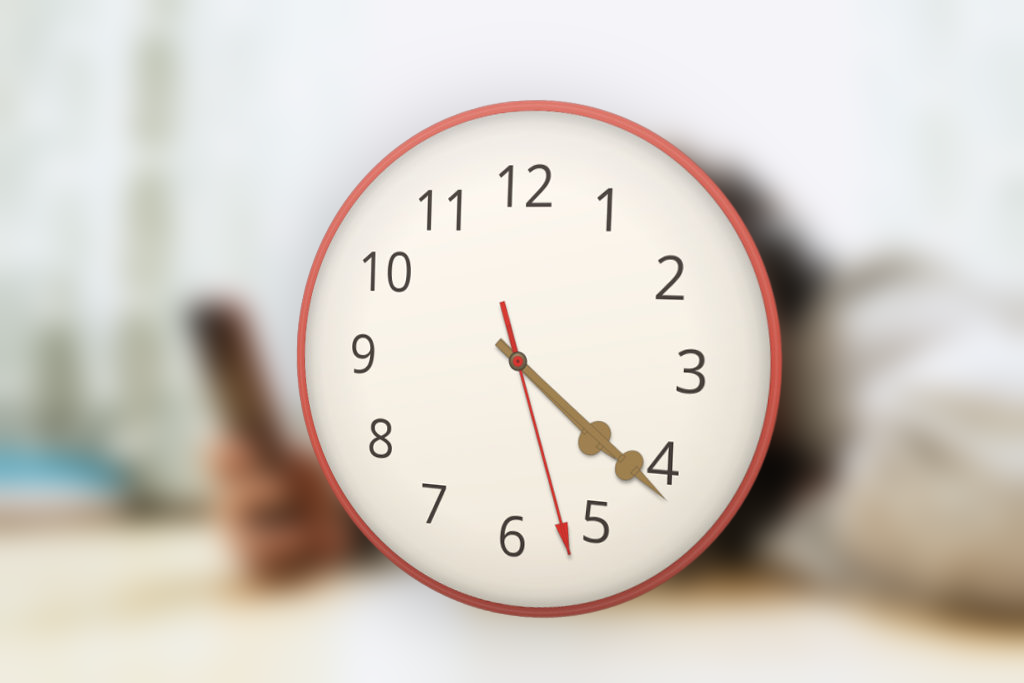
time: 4:21:27
